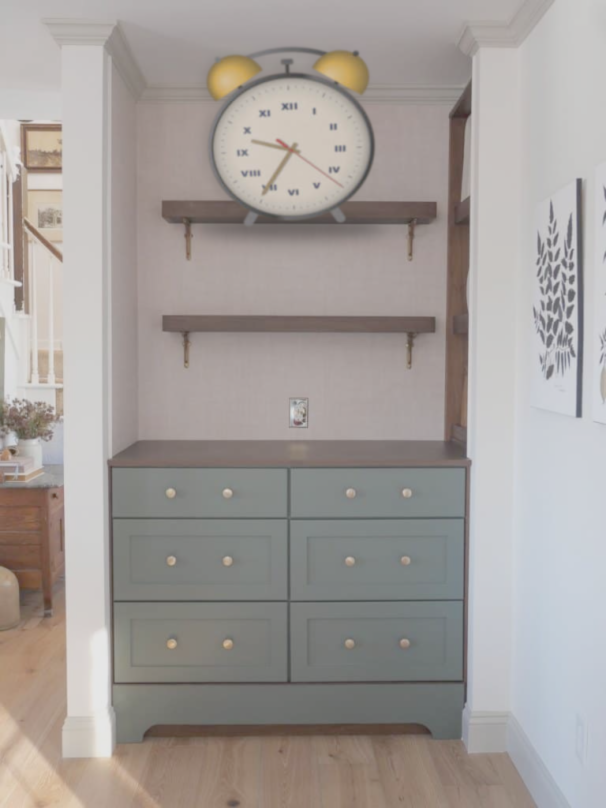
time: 9:35:22
